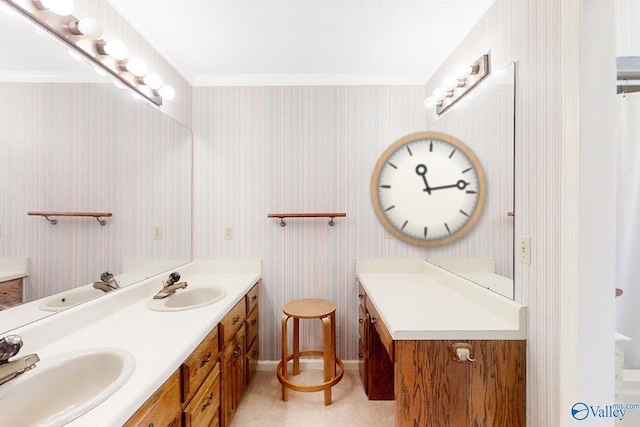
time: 11:13
